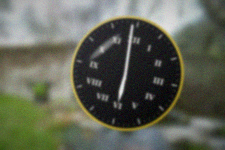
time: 5:59
